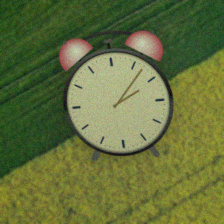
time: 2:07
